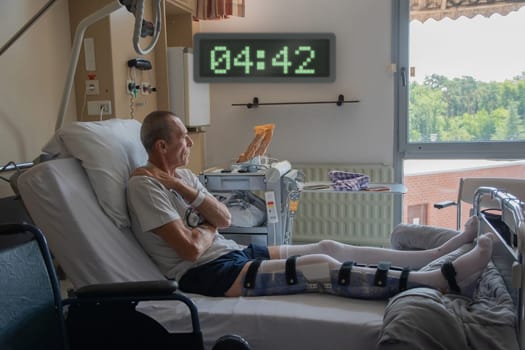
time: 4:42
